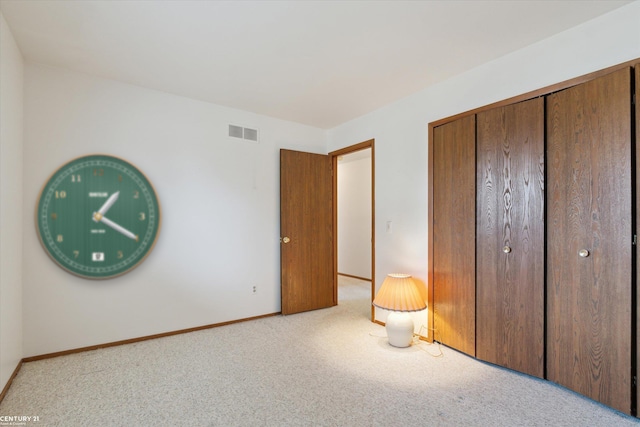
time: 1:20
